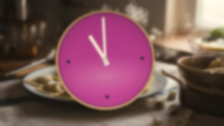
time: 11:00
